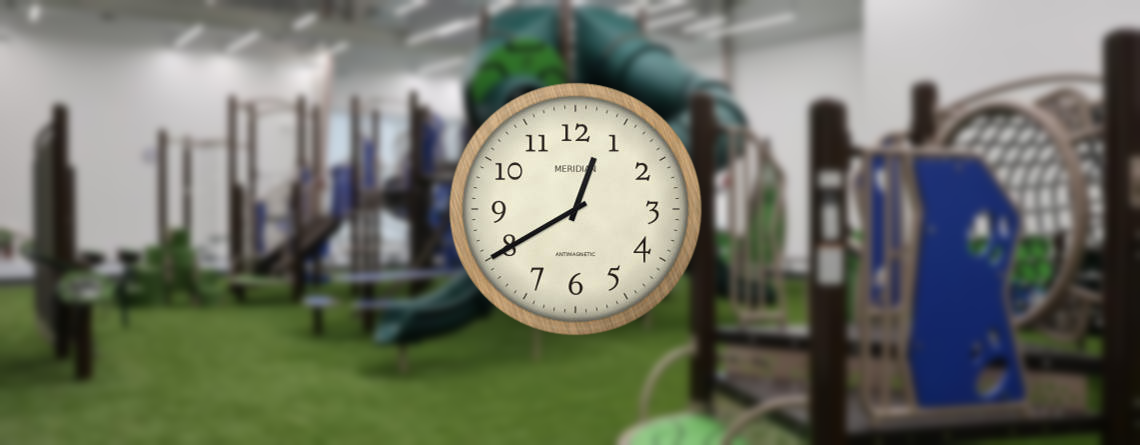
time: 12:40
